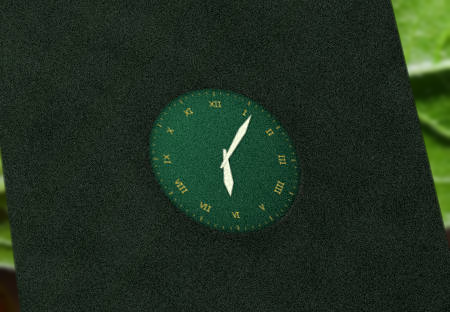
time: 6:06
